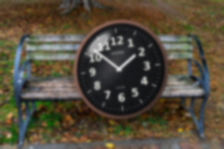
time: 1:52
